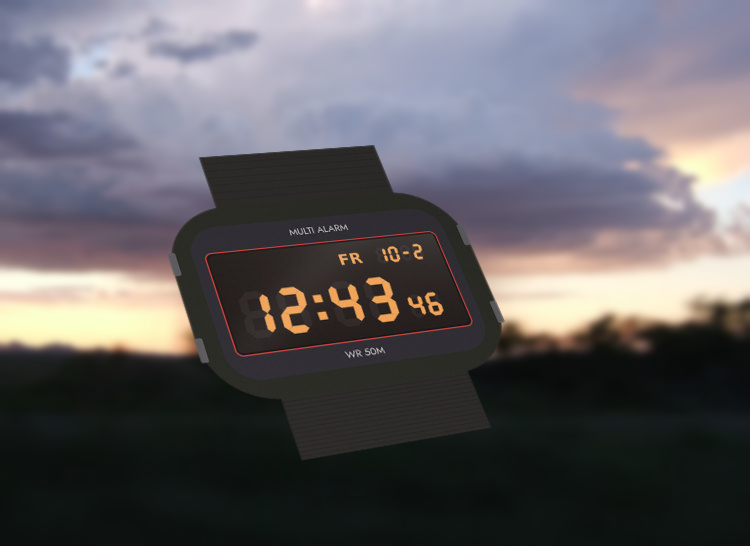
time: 12:43:46
